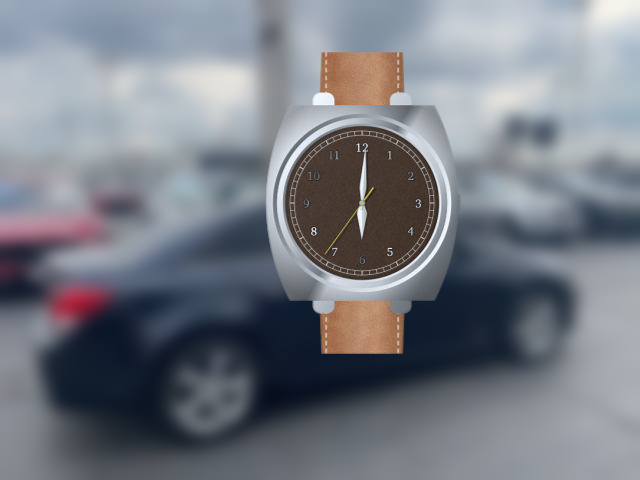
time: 6:00:36
